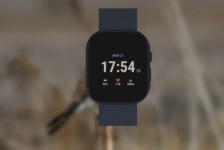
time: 17:54
